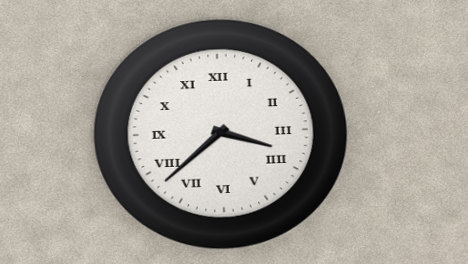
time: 3:38
